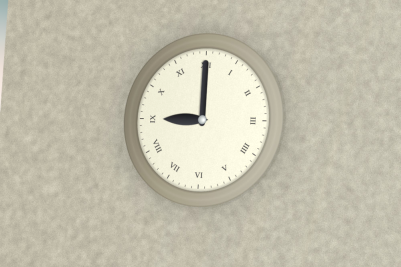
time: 9:00
